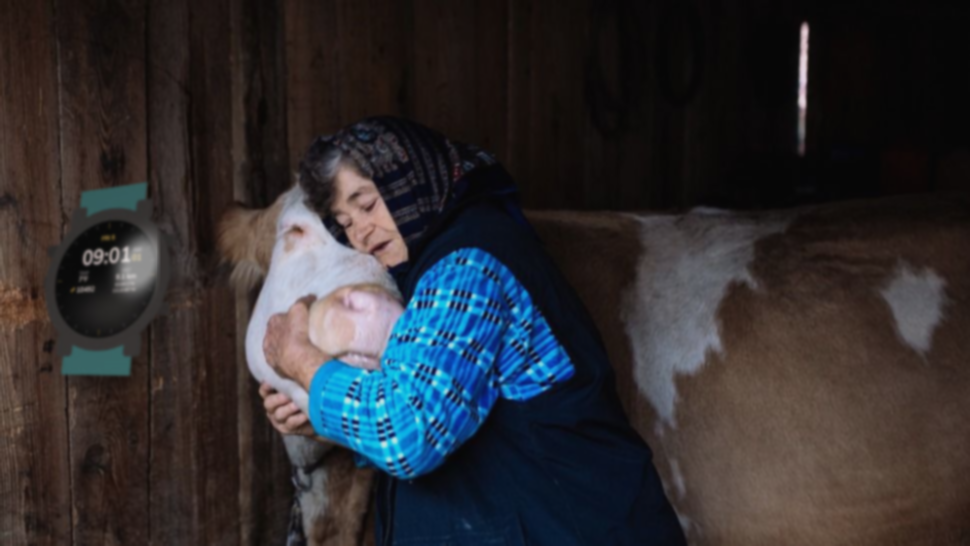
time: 9:01
